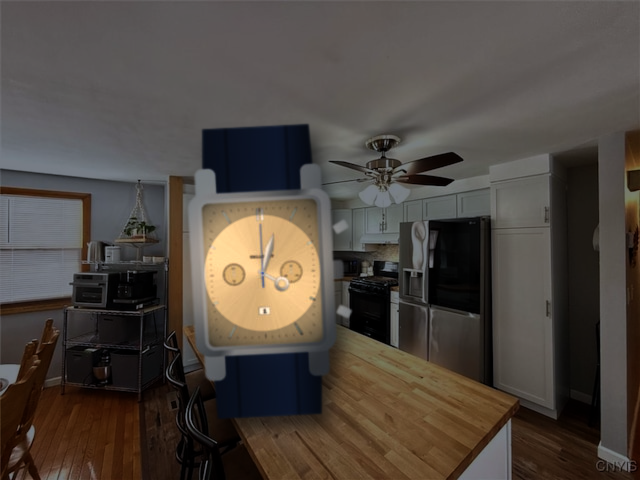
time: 4:03
